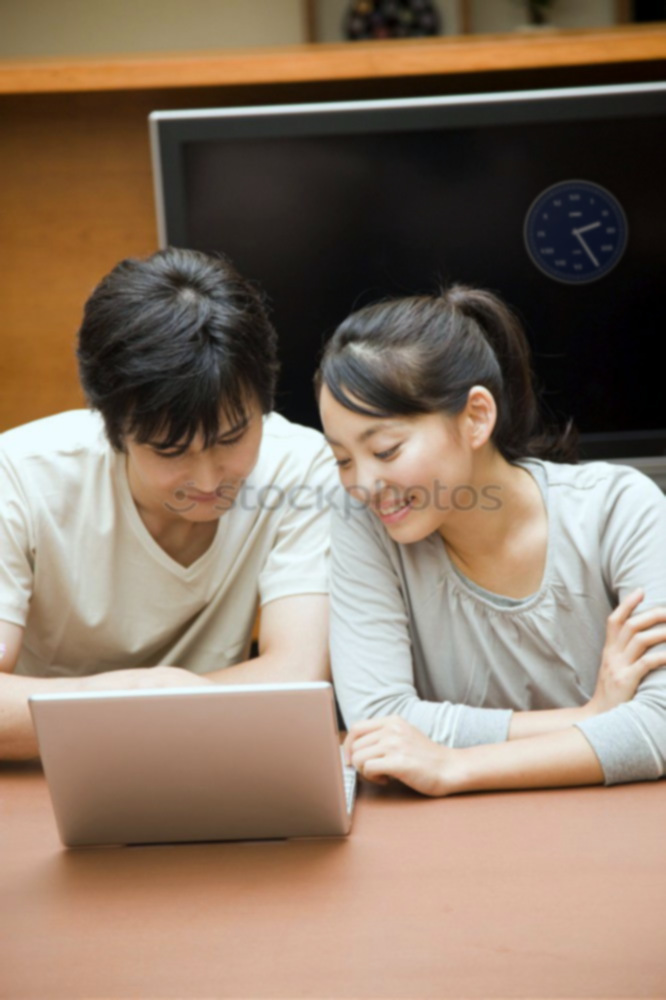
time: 2:25
